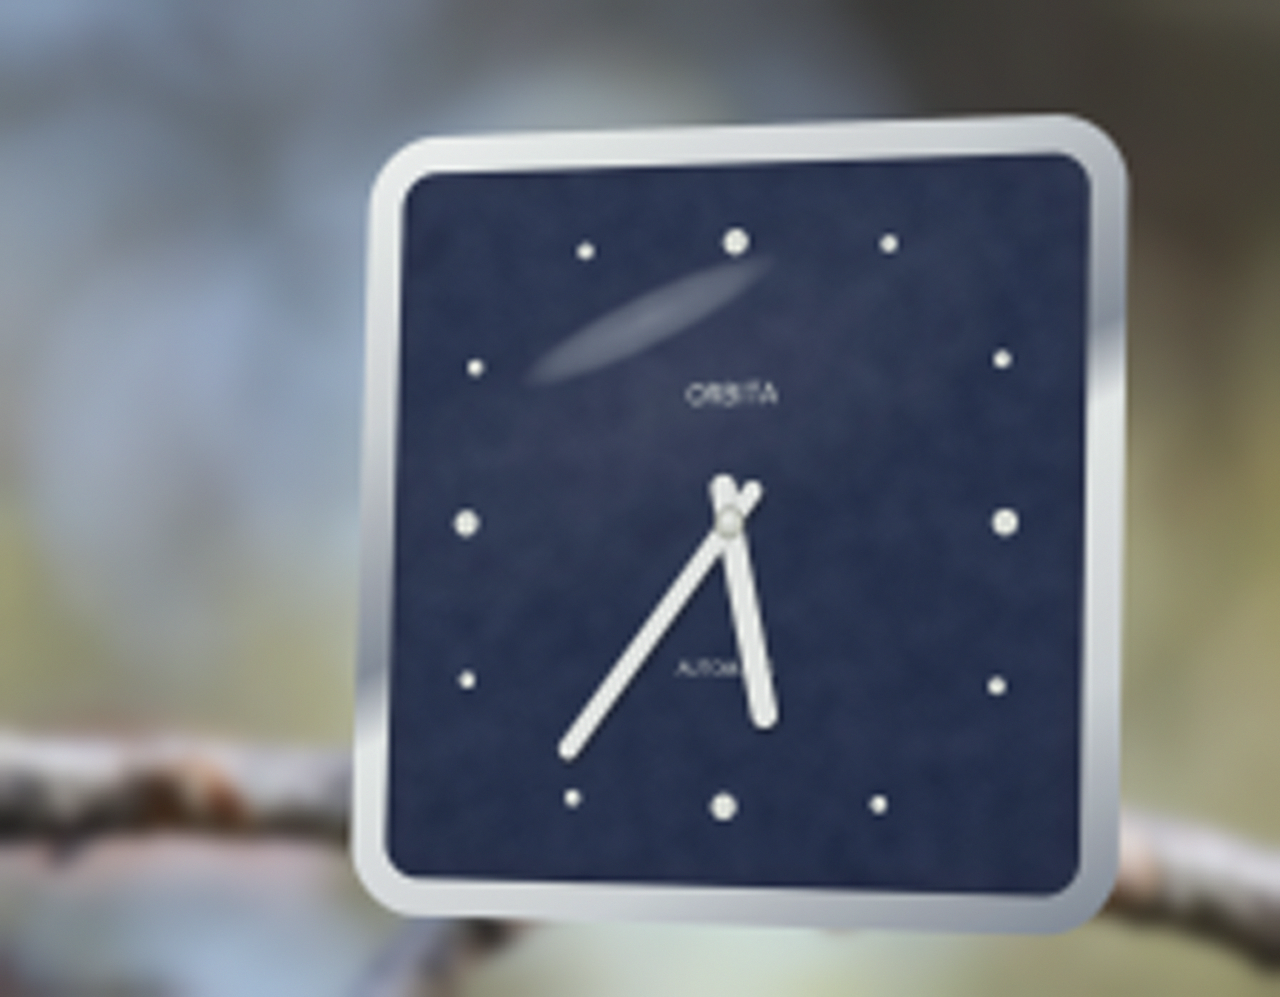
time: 5:36
